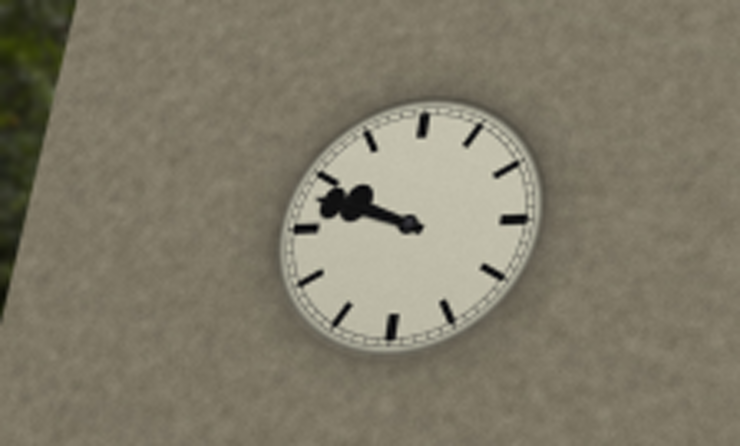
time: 9:48
